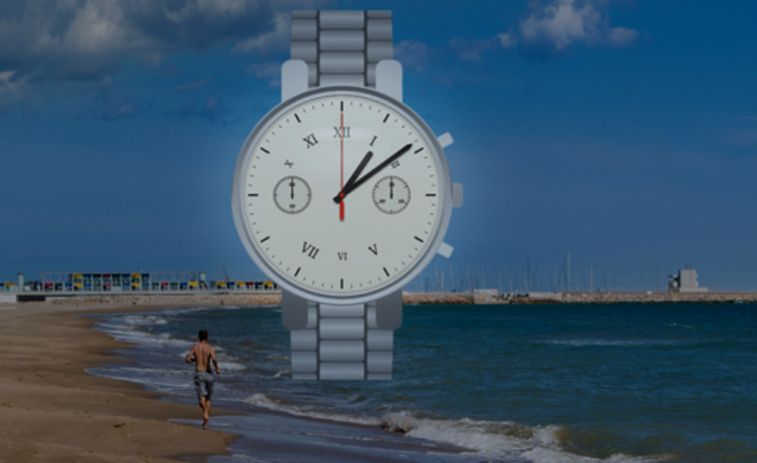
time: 1:09
